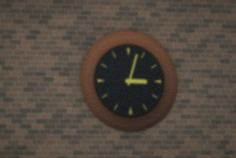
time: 3:03
